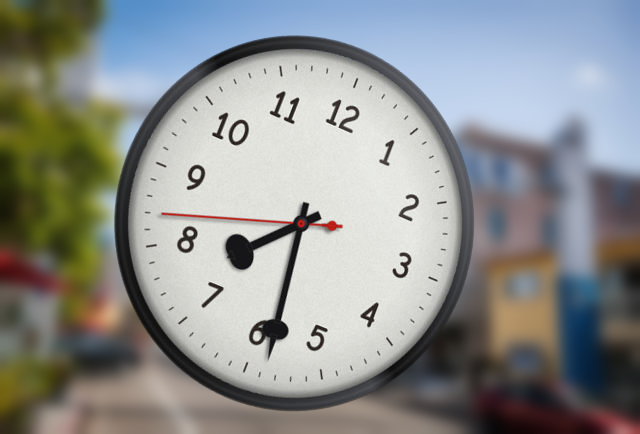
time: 7:28:42
